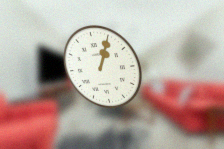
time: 1:05
